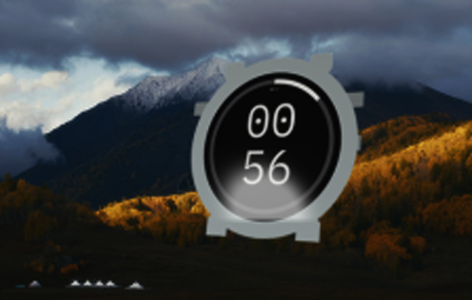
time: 0:56
